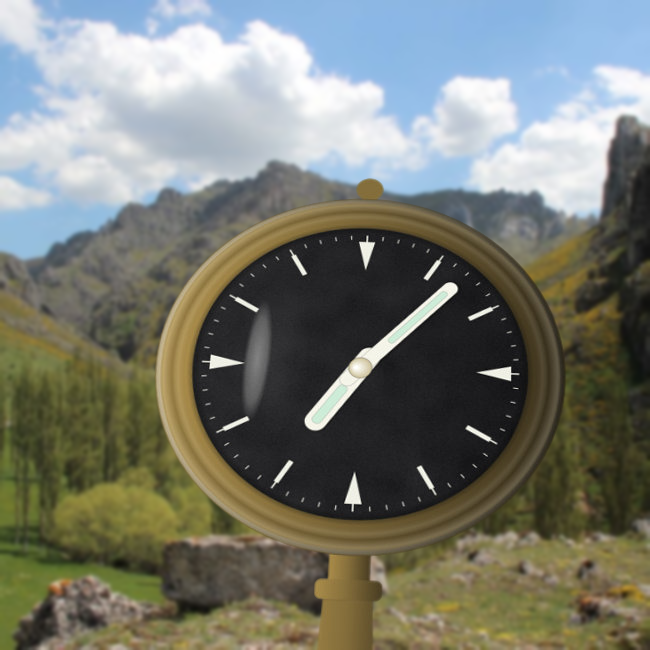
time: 7:07
